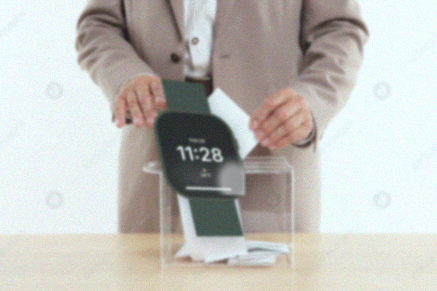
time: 11:28
